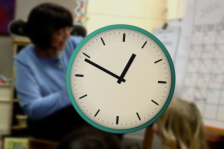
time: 12:49
